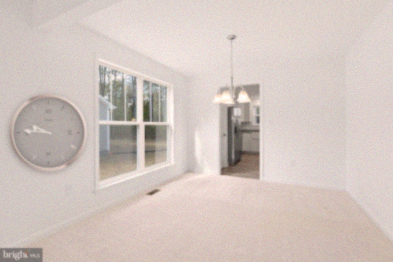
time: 9:46
